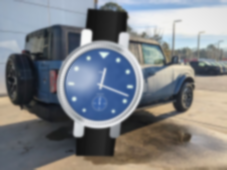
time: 12:18
